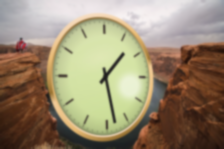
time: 1:28
